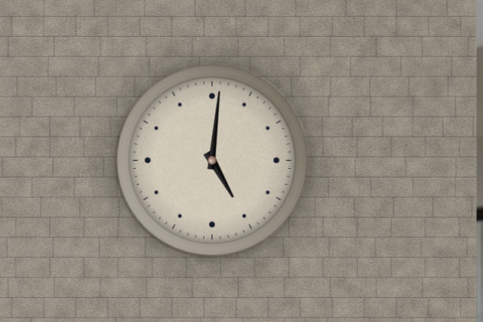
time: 5:01
